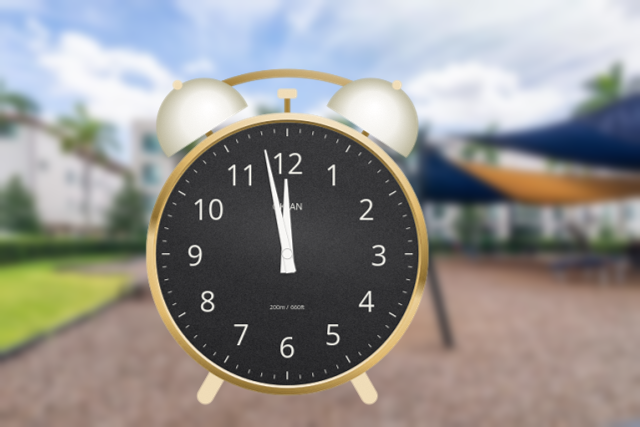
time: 11:58
